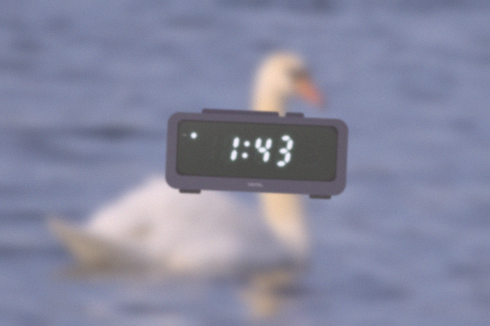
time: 1:43
